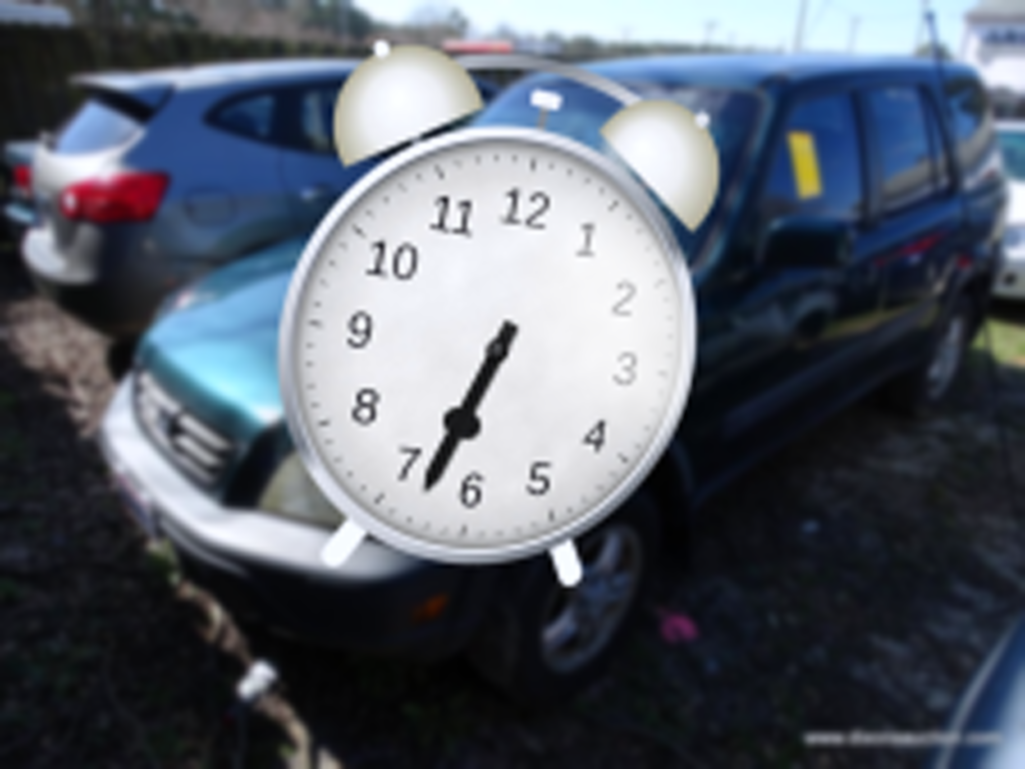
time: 6:33
